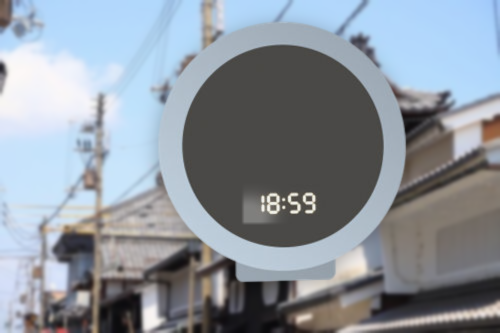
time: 18:59
